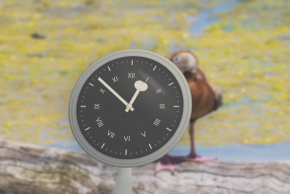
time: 12:52
